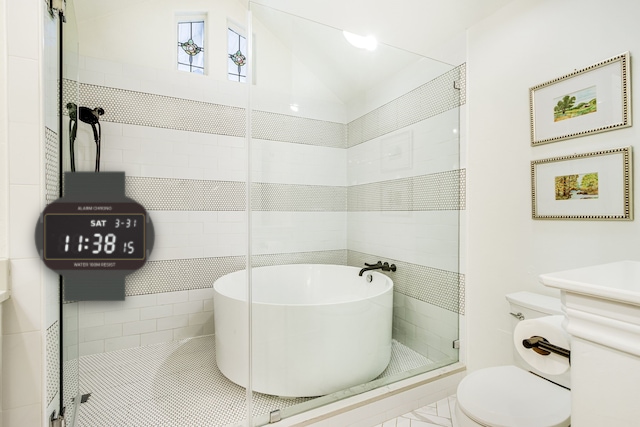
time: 11:38:15
